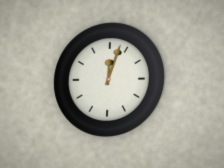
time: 12:03
